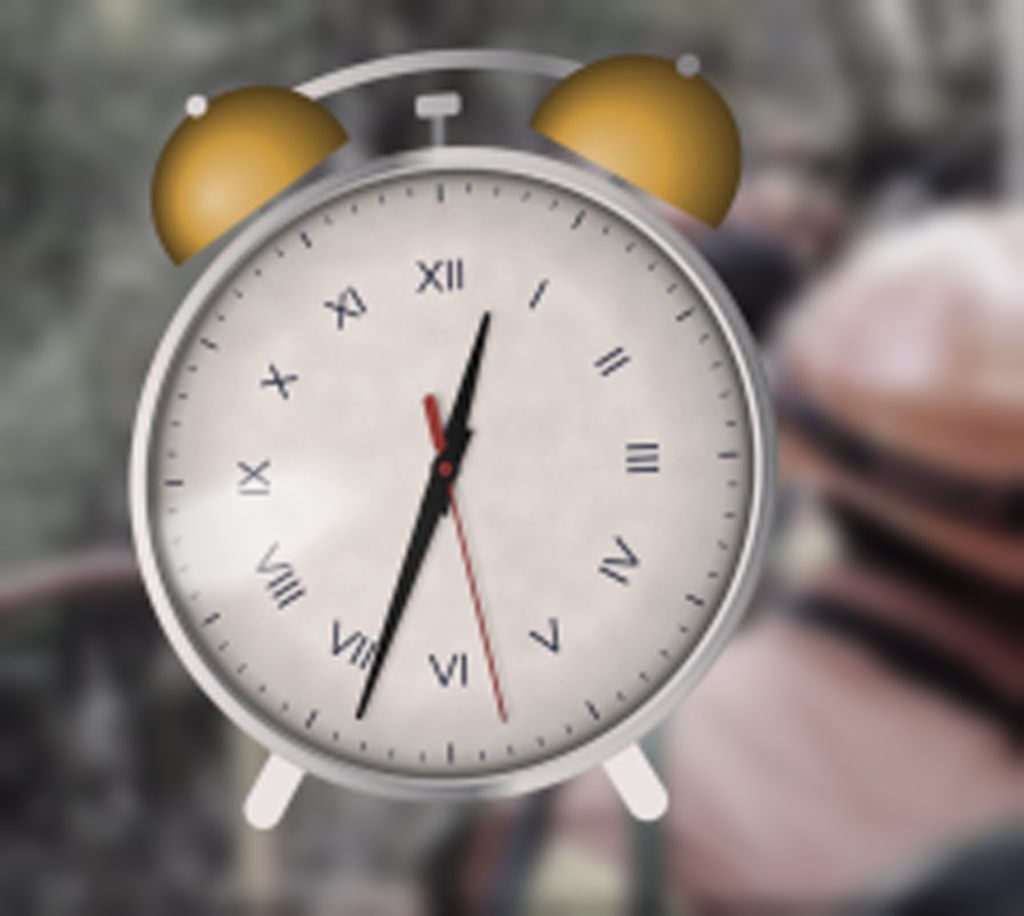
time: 12:33:28
